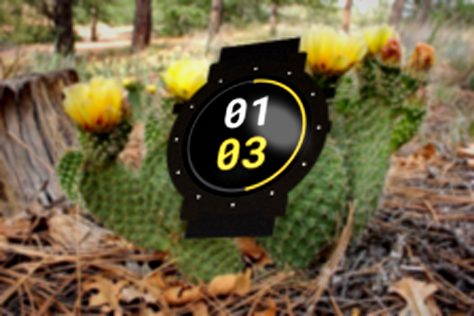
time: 1:03
